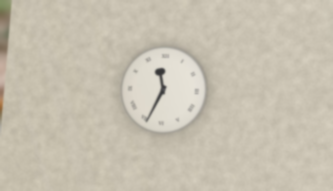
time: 11:34
